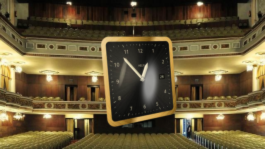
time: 12:53
